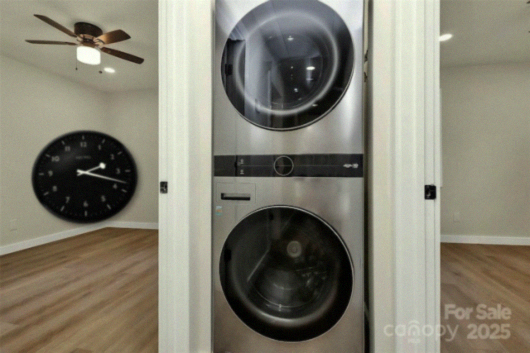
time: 2:18
